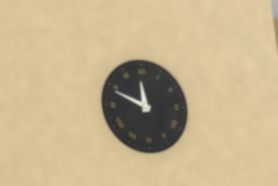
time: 11:49
